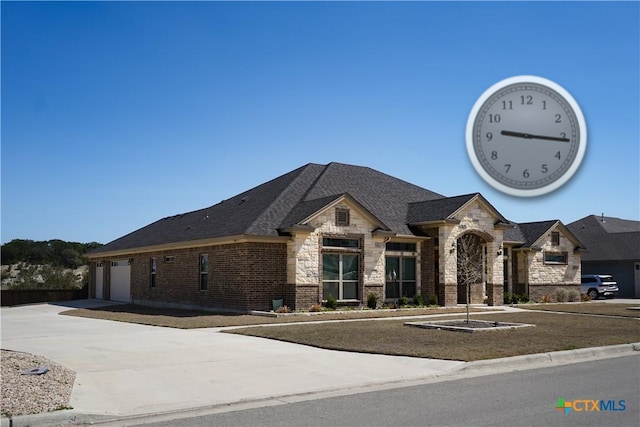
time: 9:16
